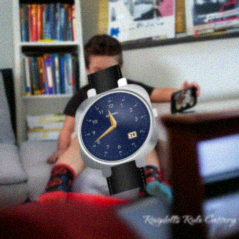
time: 11:41
